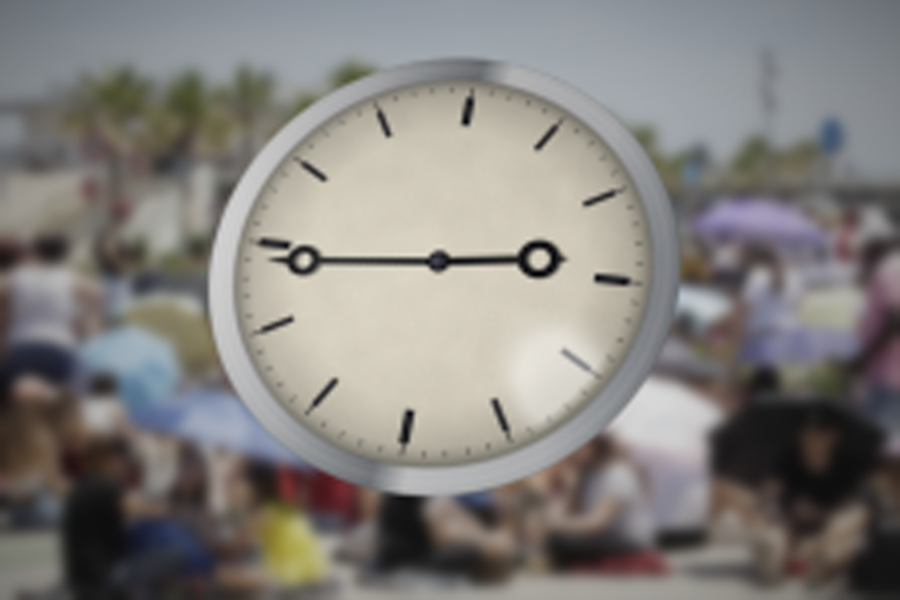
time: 2:44
